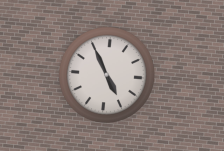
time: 4:55
